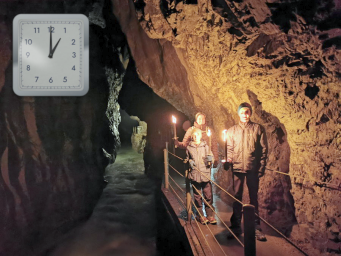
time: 1:00
